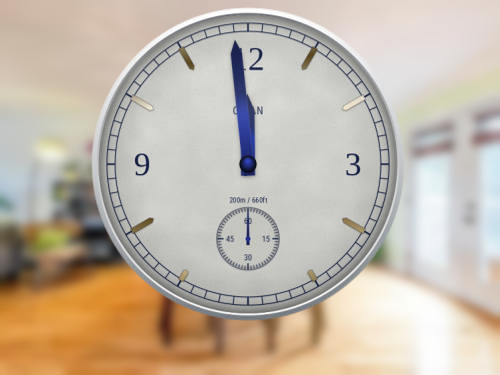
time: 11:59
